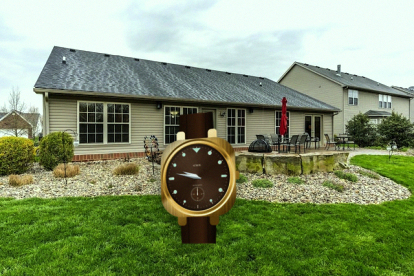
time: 9:47
